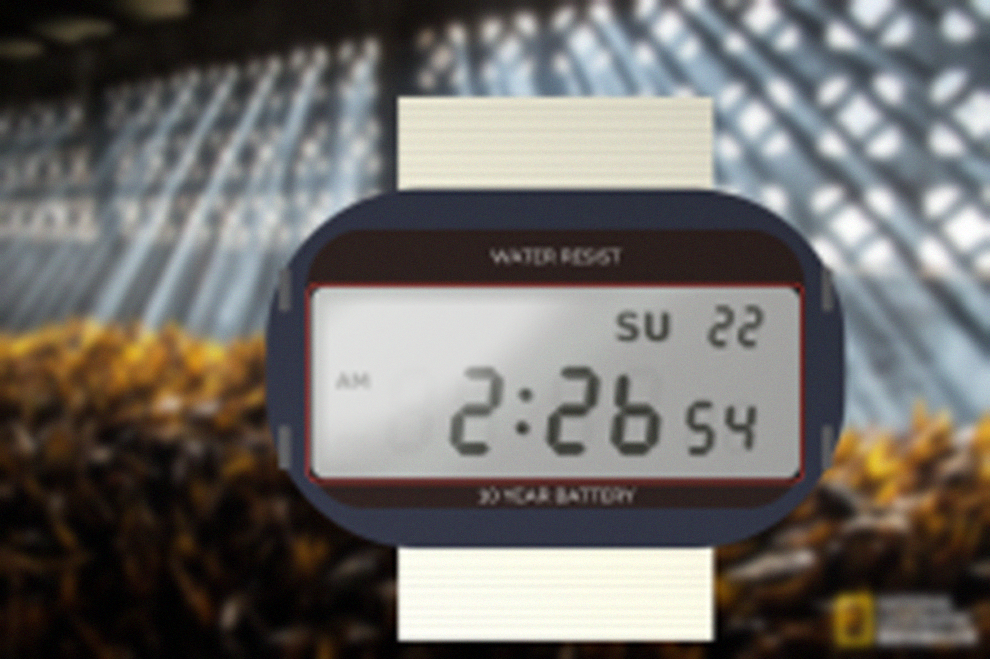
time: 2:26:54
